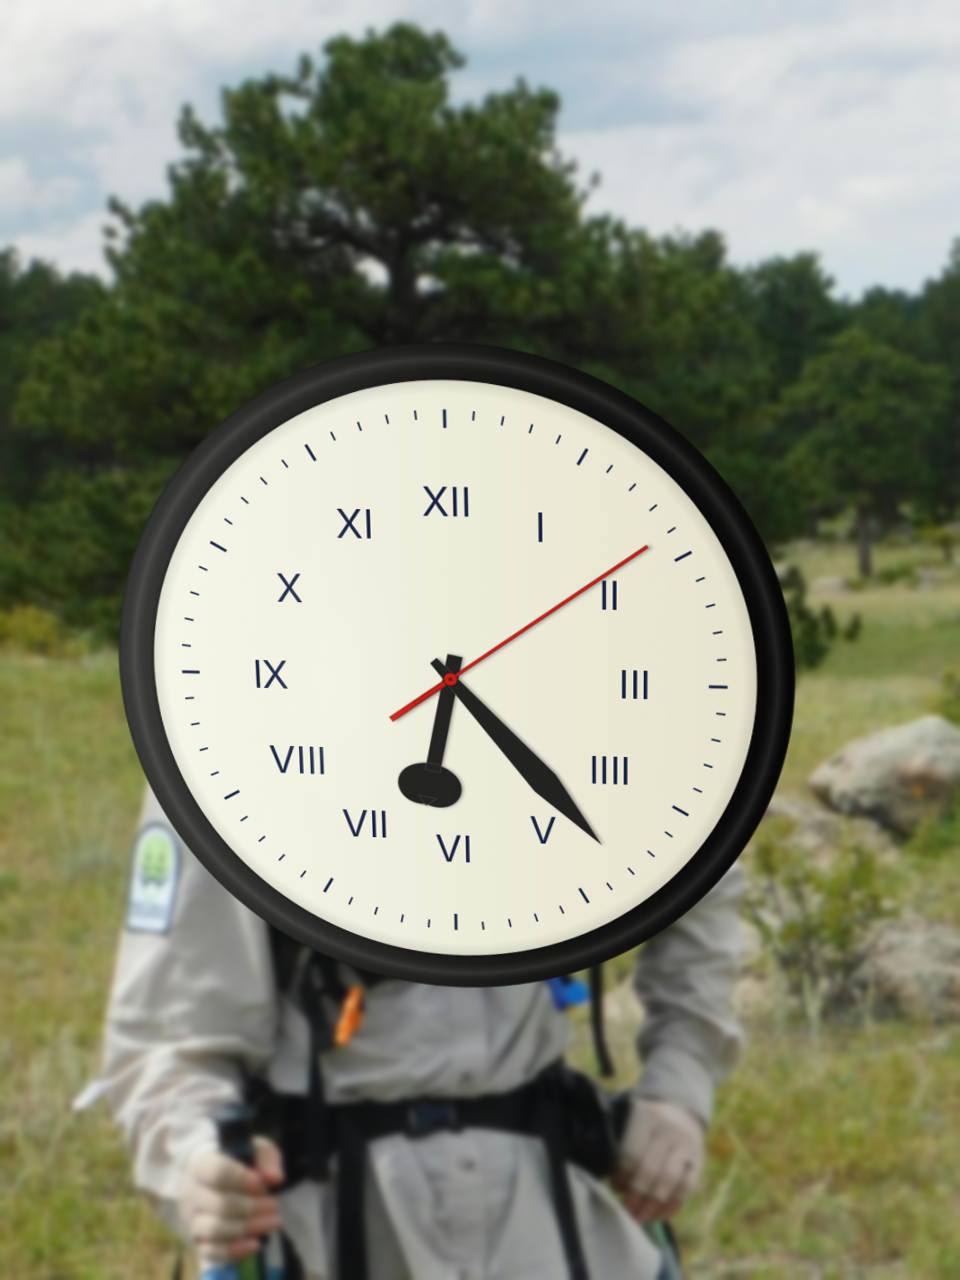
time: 6:23:09
